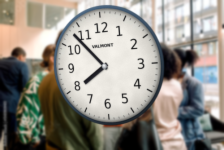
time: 7:53
